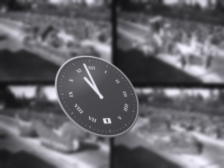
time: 10:58
